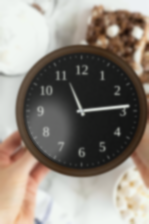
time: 11:14
